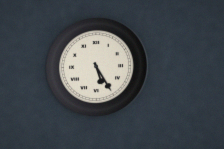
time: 5:25
